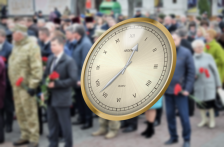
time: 12:37
